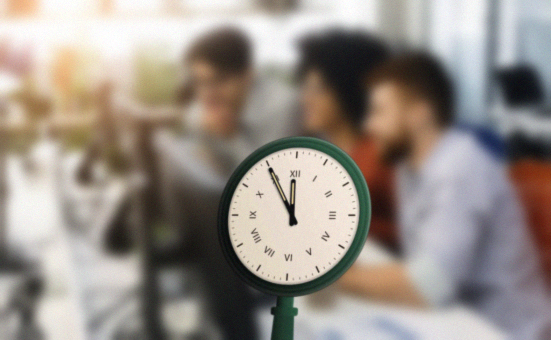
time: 11:55
